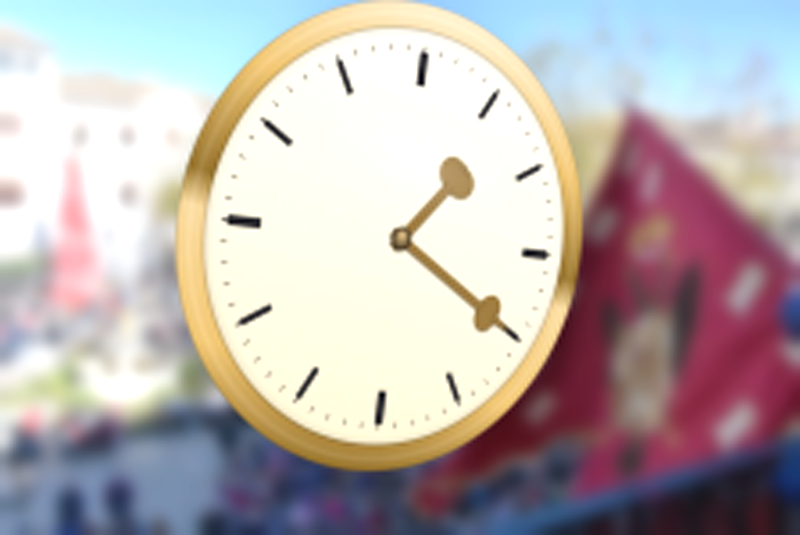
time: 1:20
